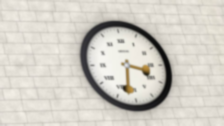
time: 3:32
